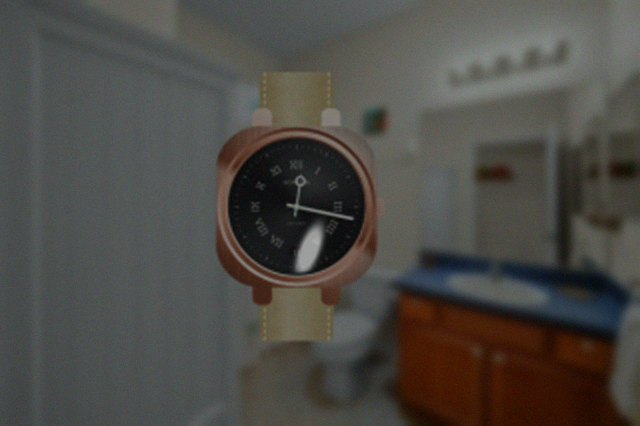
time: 12:17
